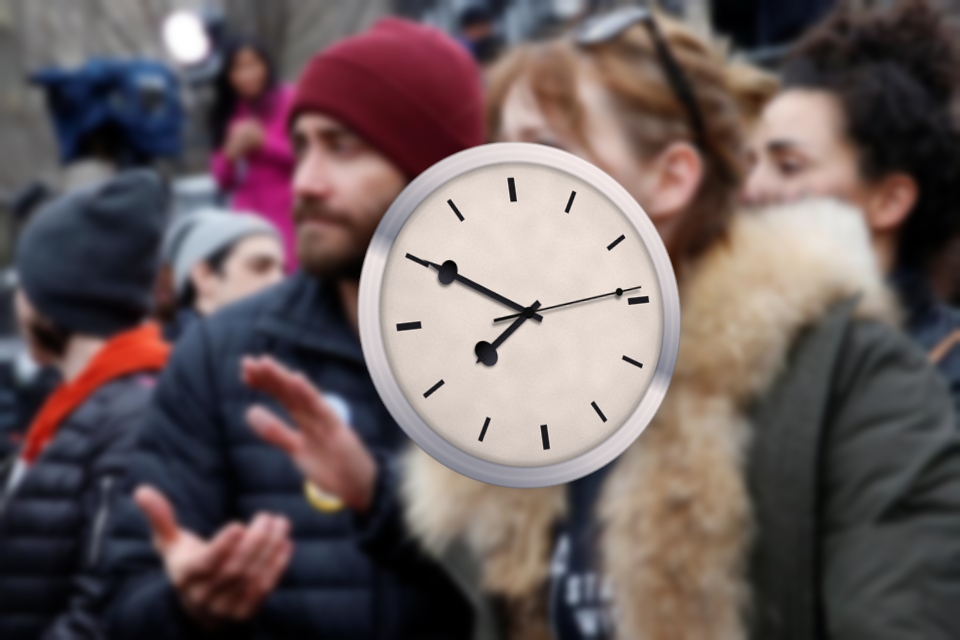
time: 7:50:14
